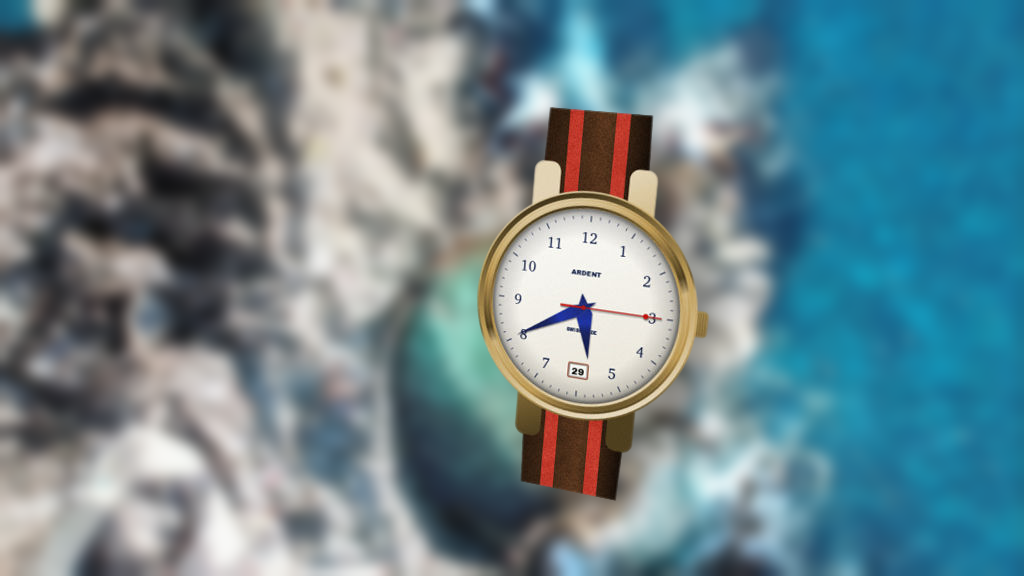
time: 5:40:15
